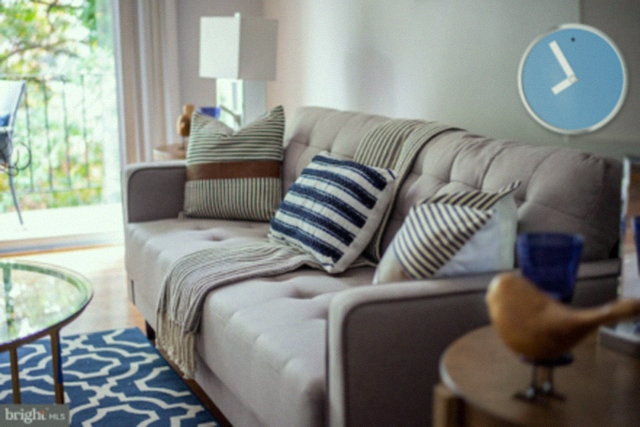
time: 7:55
